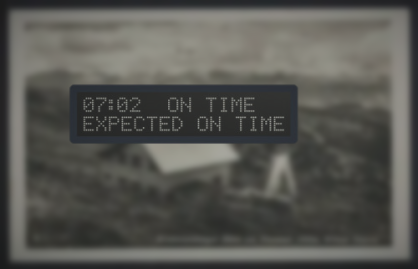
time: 7:02
